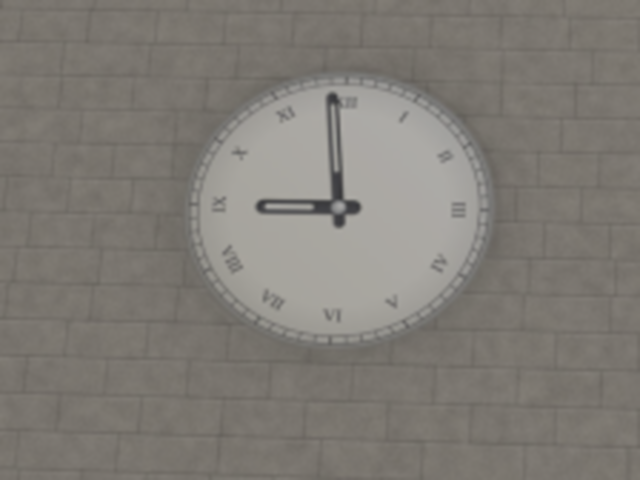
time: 8:59
